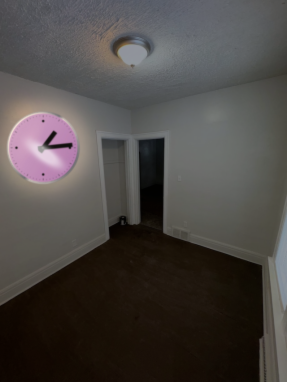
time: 1:14
